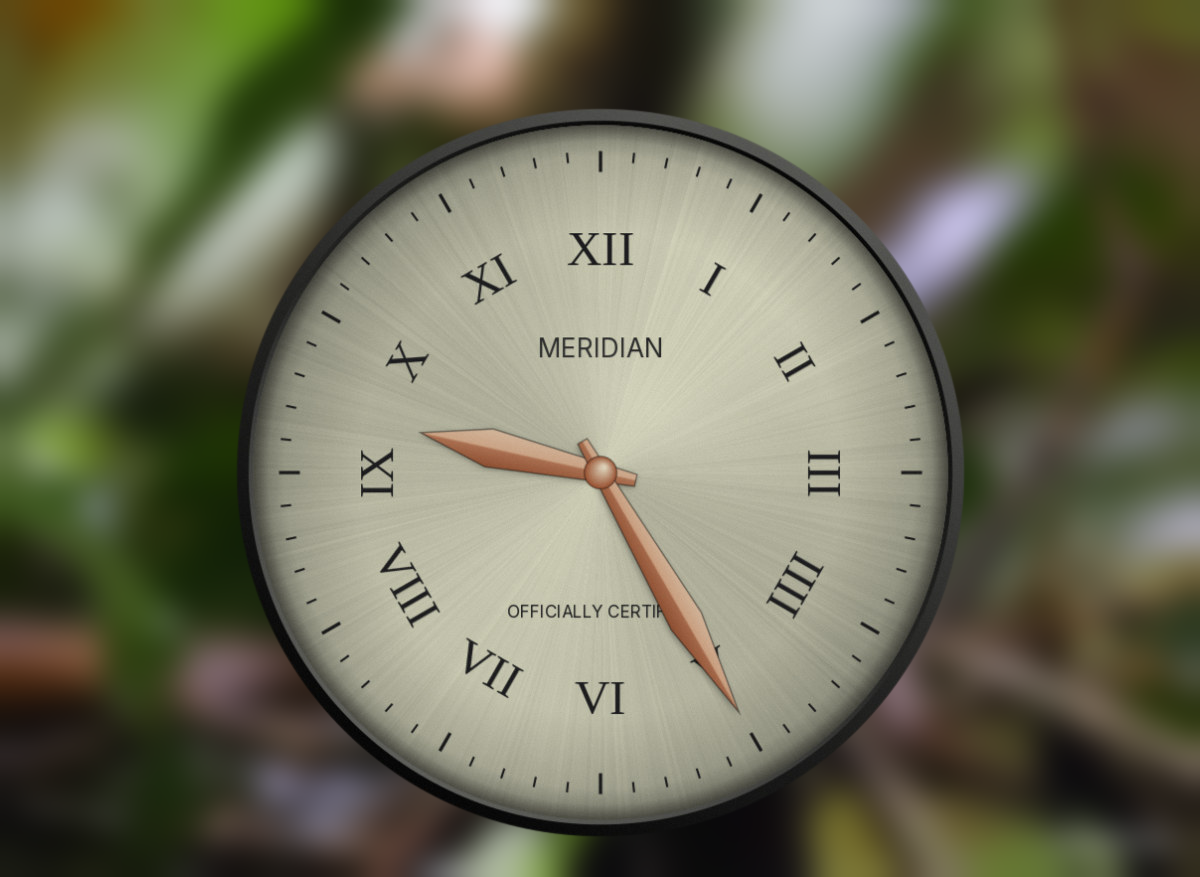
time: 9:25
